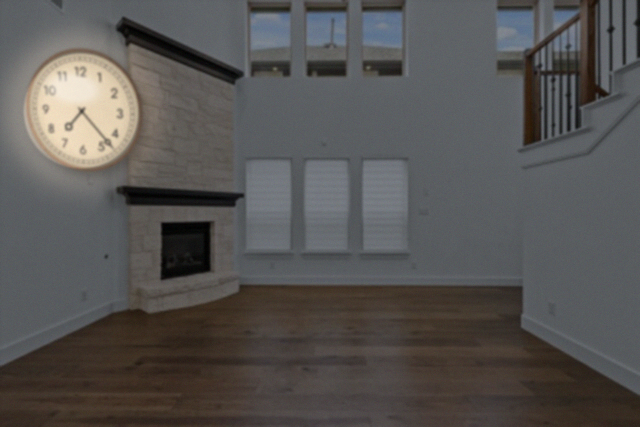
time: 7:23
